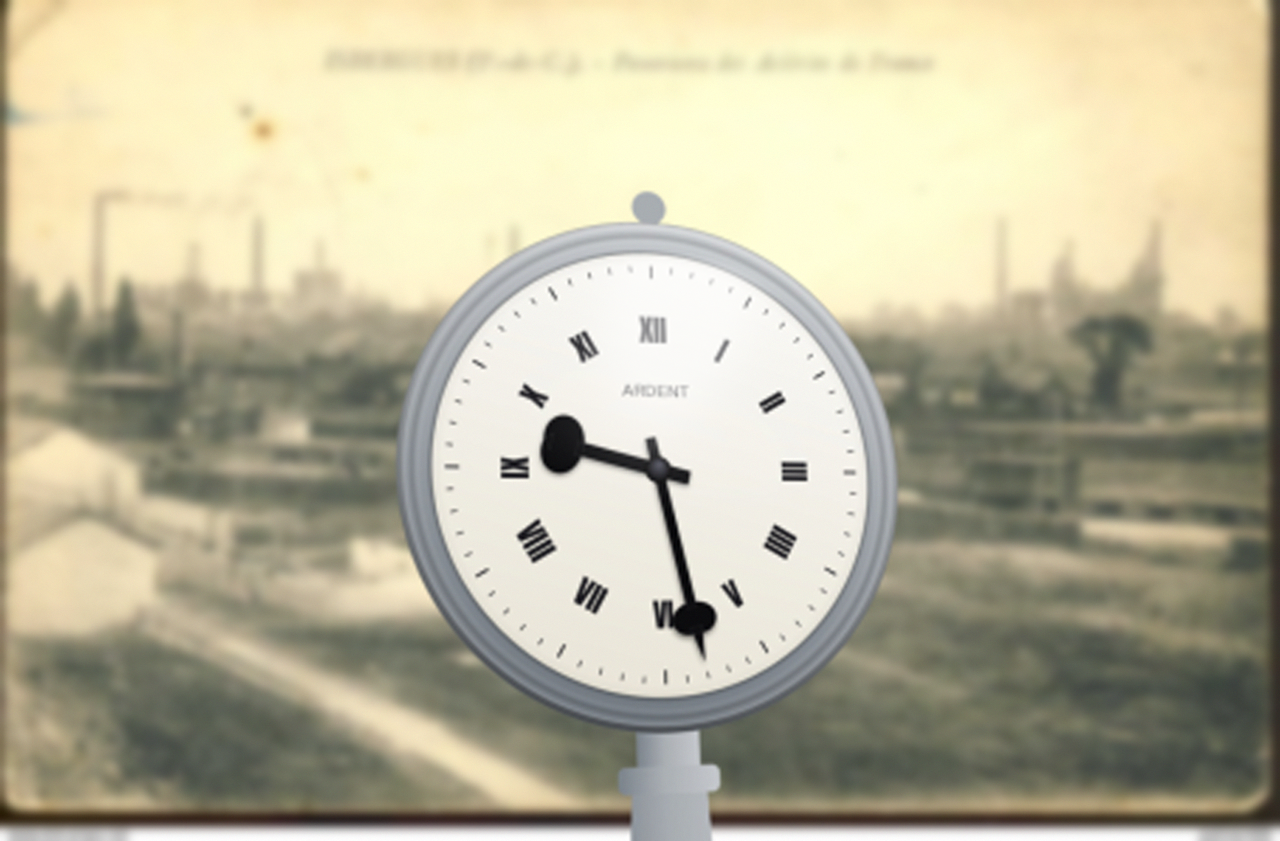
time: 9:28
